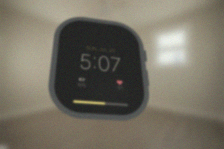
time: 5:07
